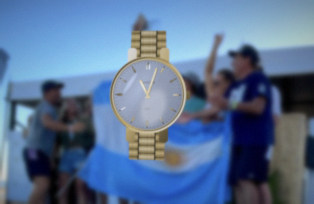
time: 11:03
